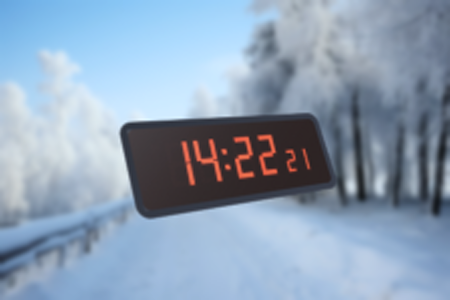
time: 14:22:21
